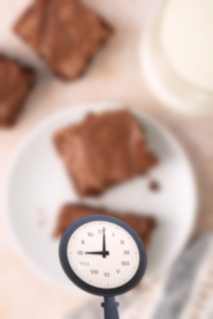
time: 9:01
